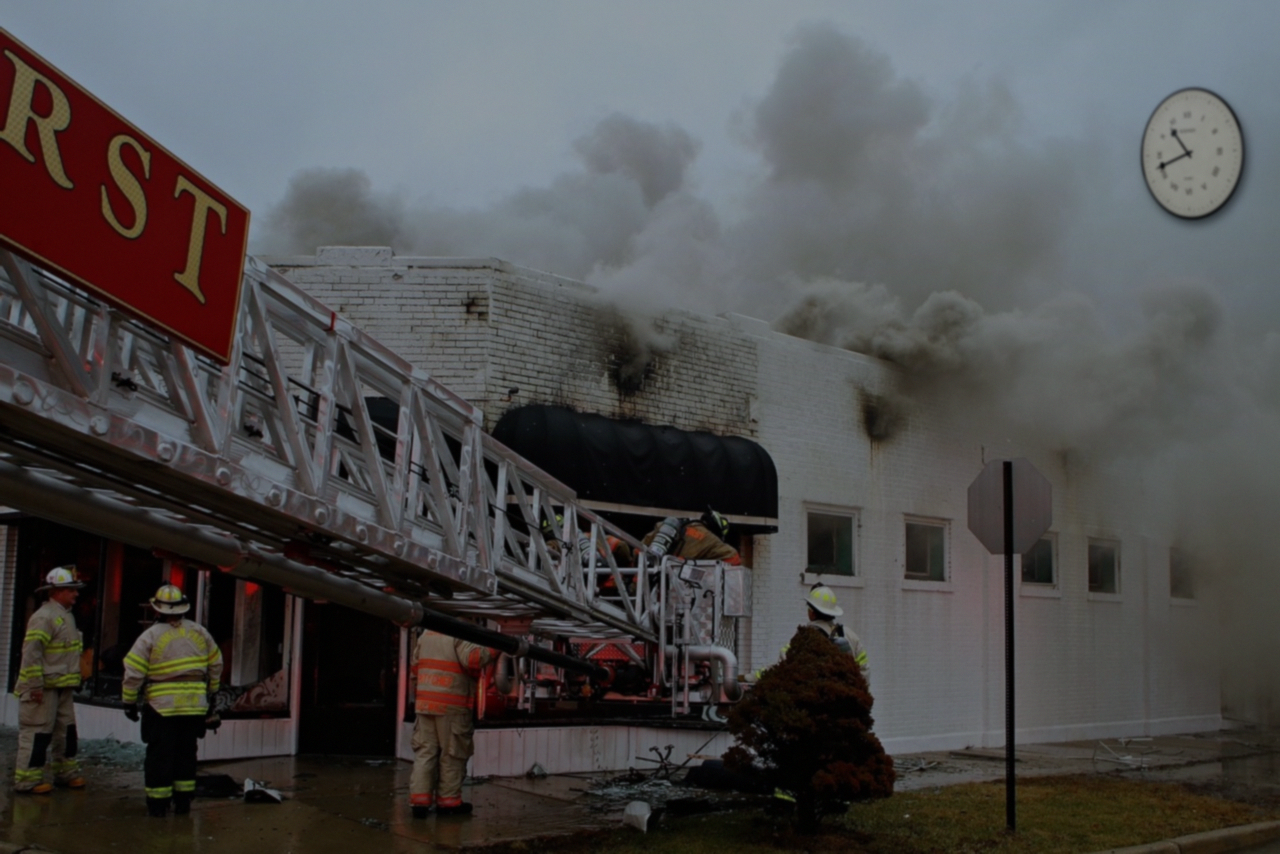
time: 10:42
